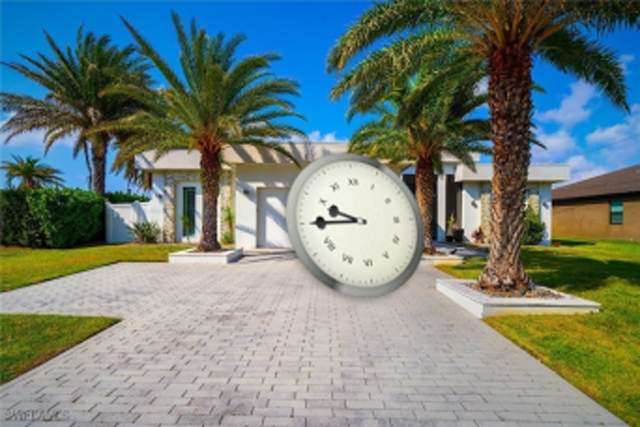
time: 9:45
